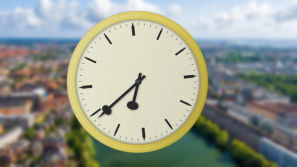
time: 6:39
